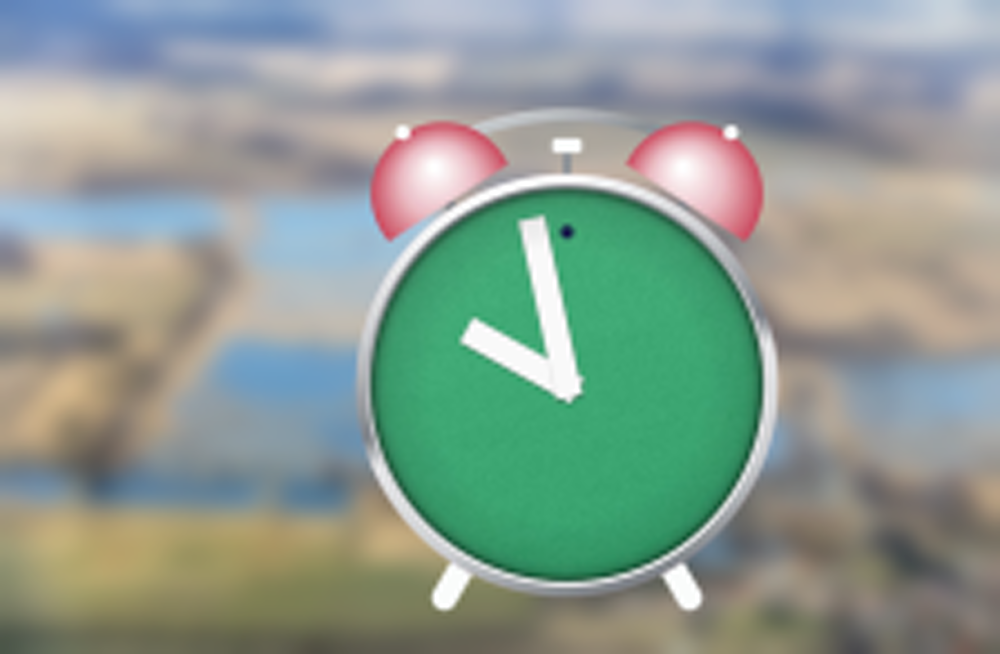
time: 9:58
